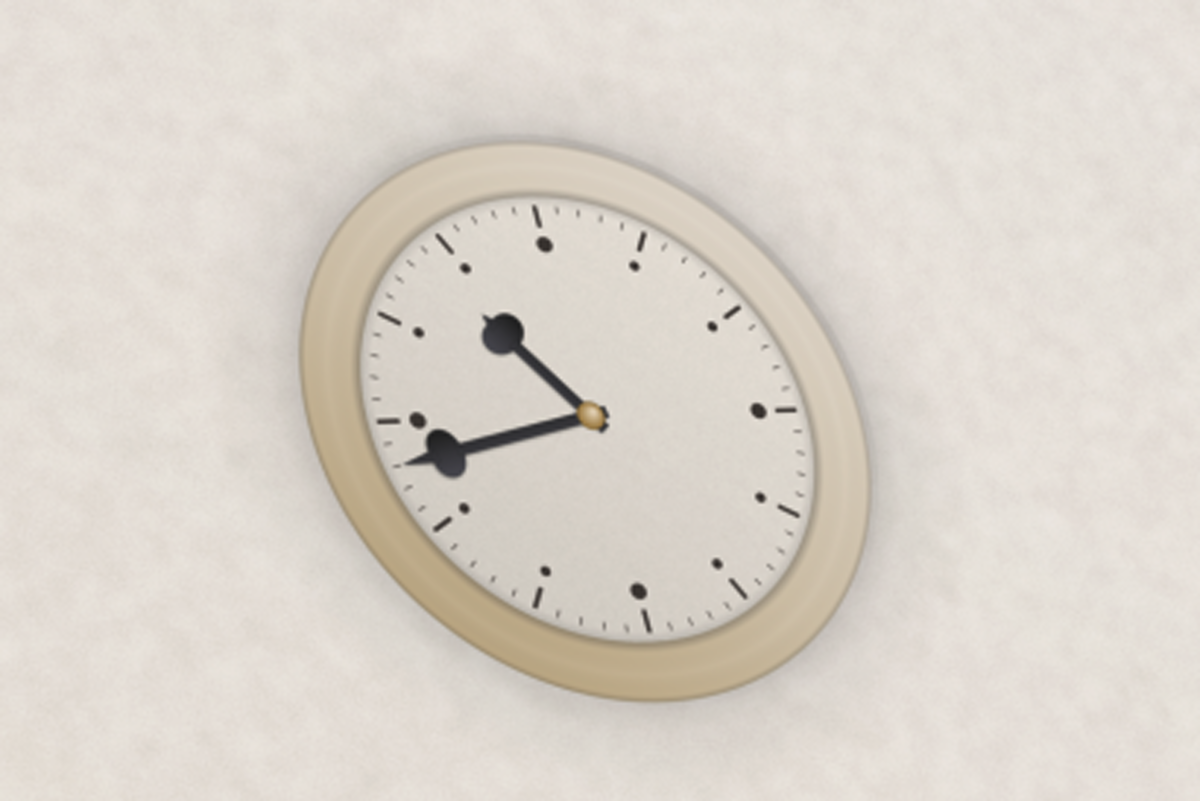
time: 10:43
